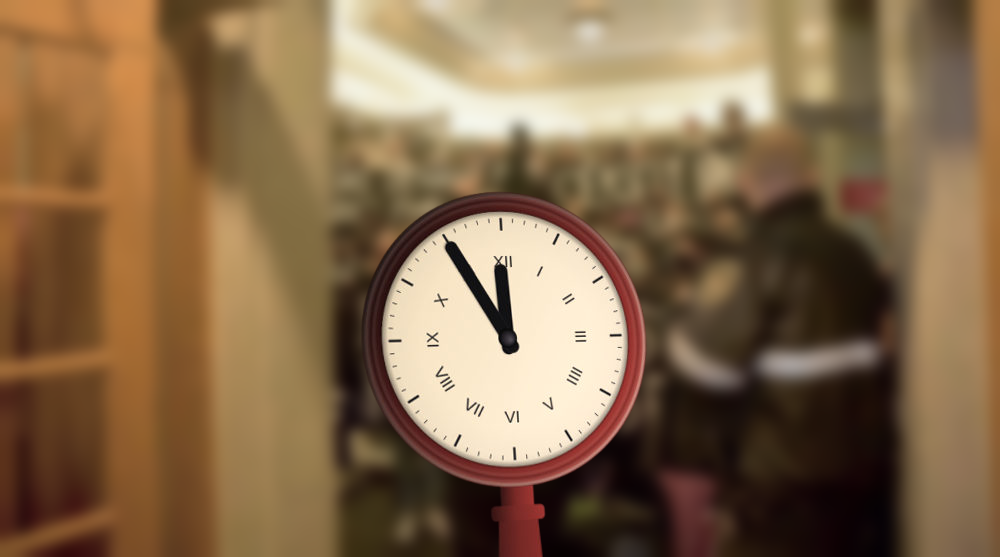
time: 11:55
